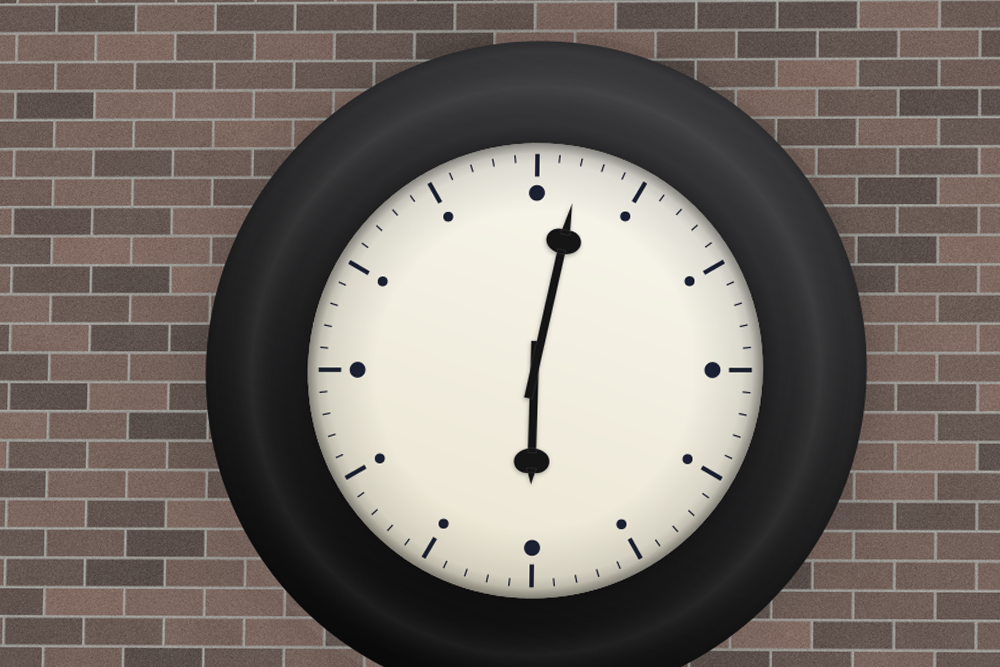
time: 6:02
